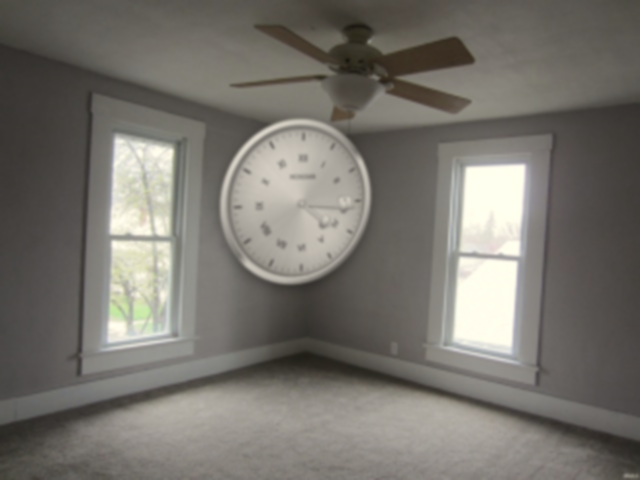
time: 4:16
